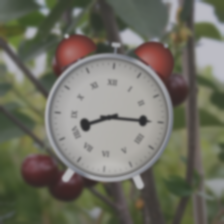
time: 8:15
